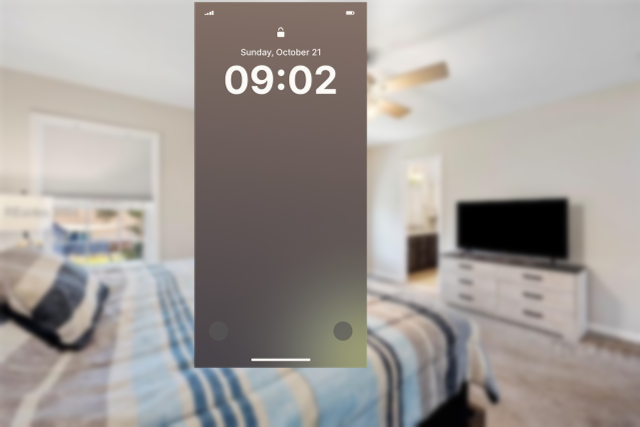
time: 9:02
